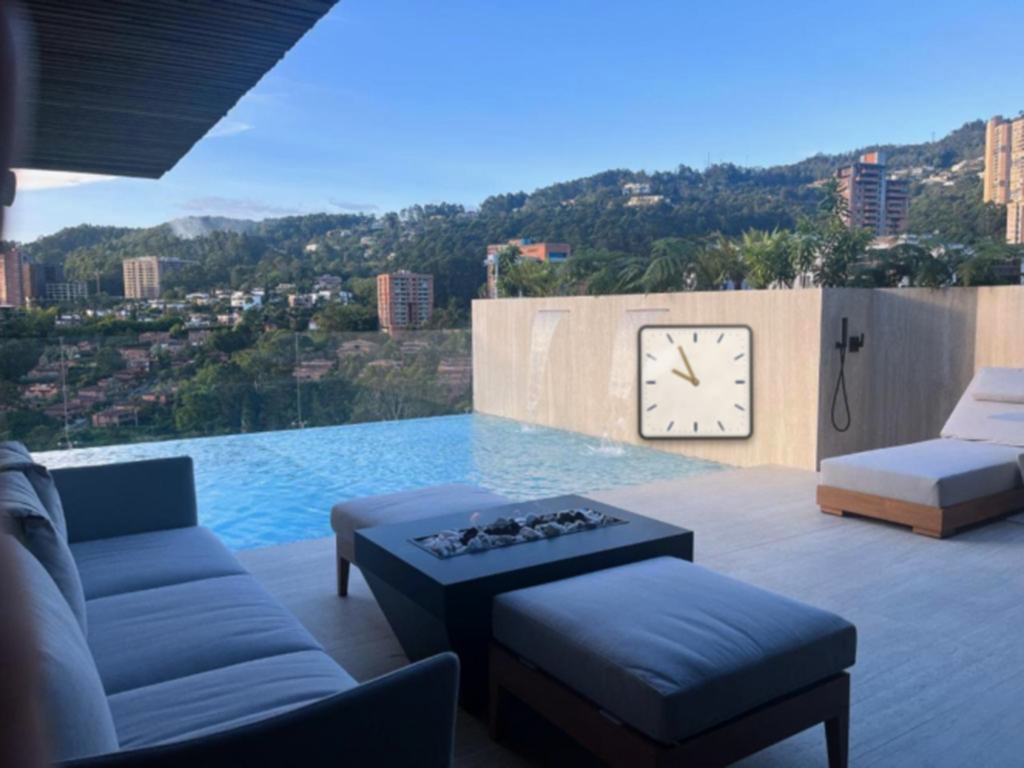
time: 9:56
